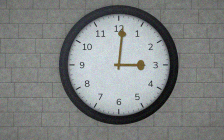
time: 3:01
